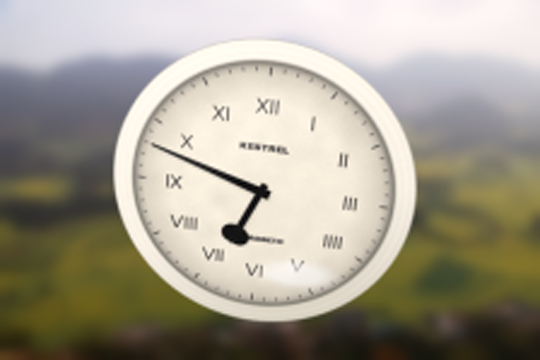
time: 6:48
